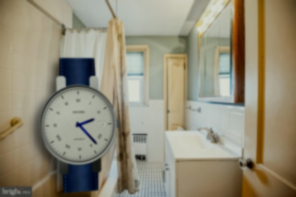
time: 2:23
